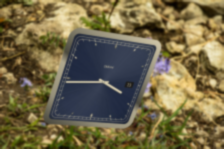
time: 3:44
